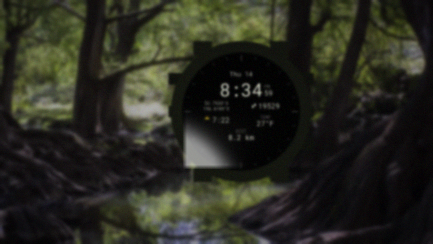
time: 8:34
